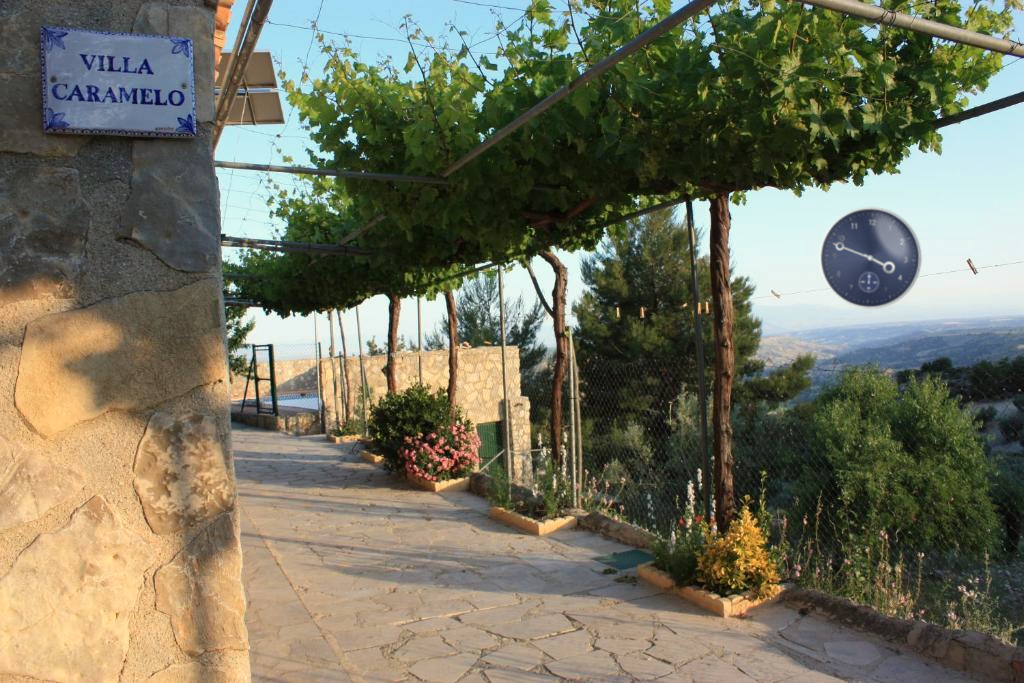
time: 3:48
